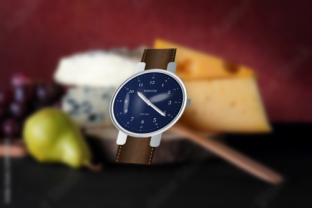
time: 10:21
